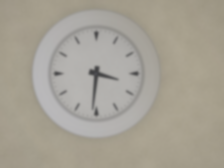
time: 3:31
